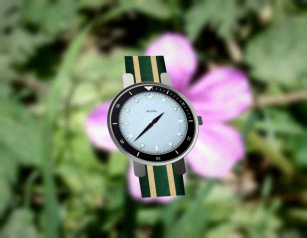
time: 1:38
